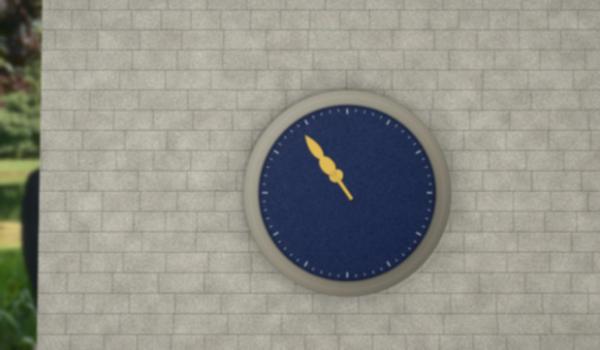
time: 10:54
